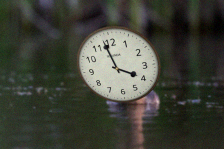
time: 3:58
